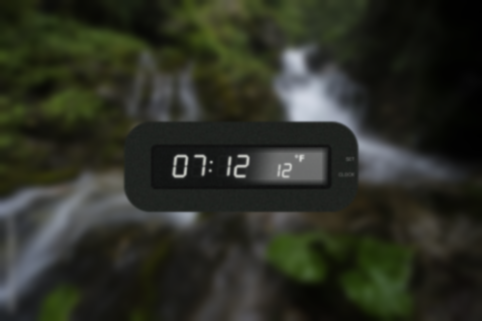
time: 7:12
